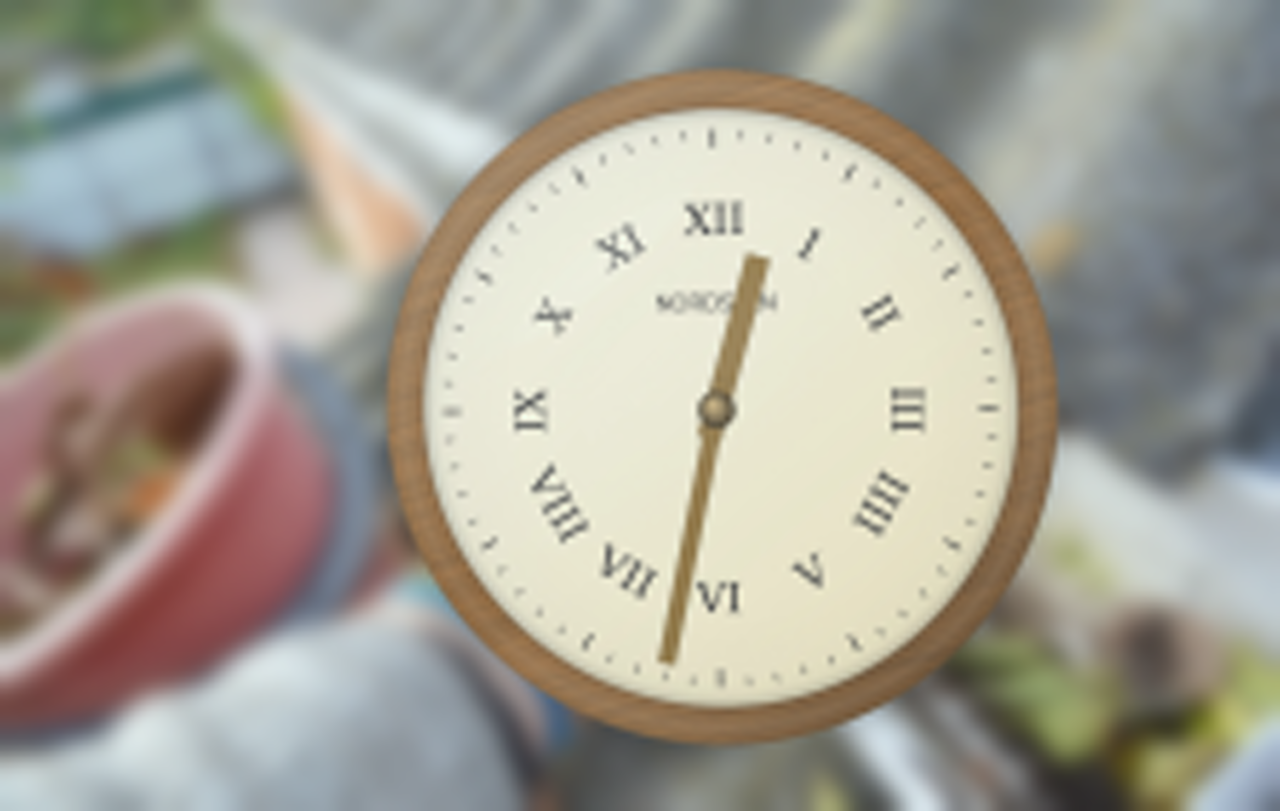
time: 12:32
